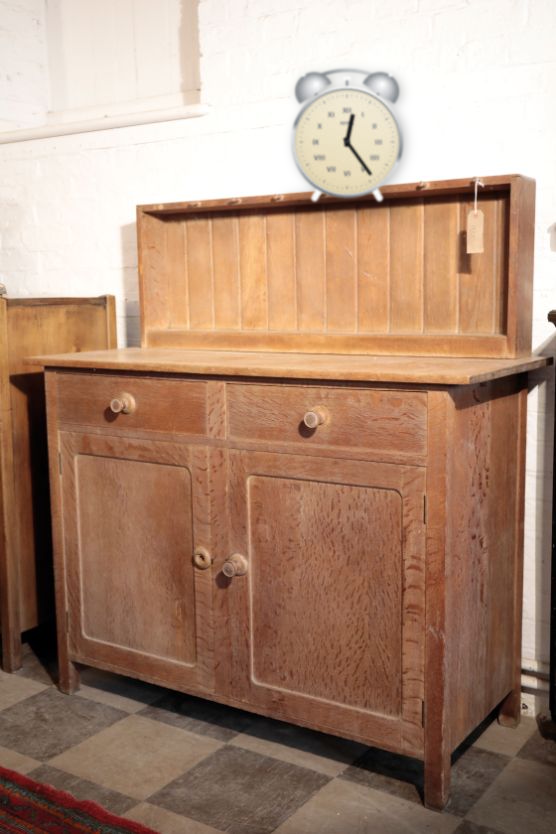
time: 12:24
